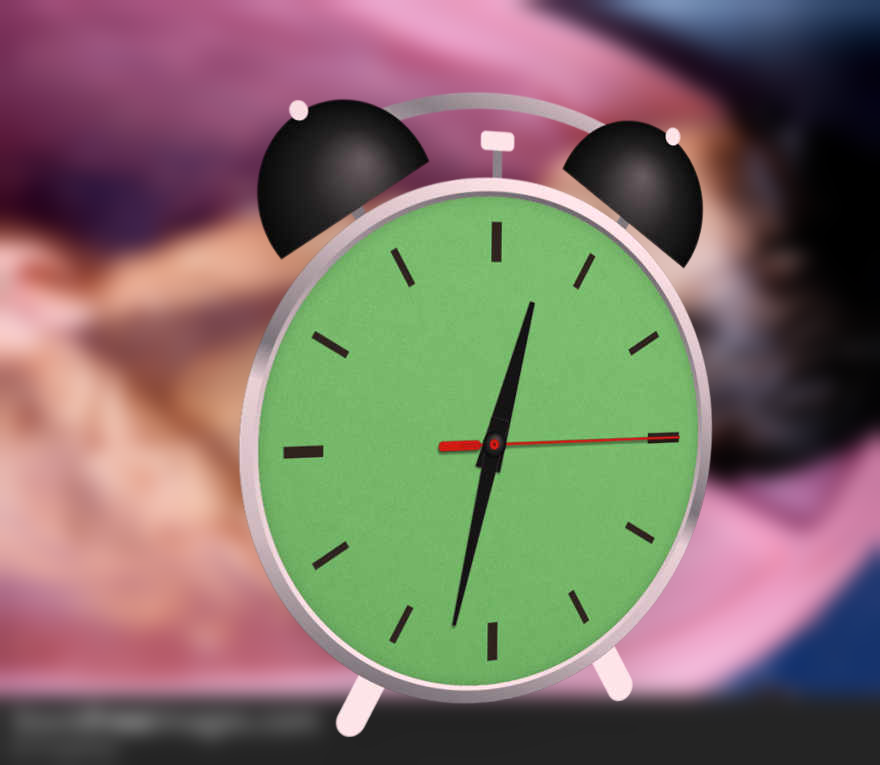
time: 12:32:15
